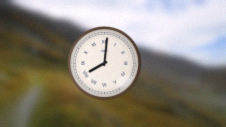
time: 8:01
